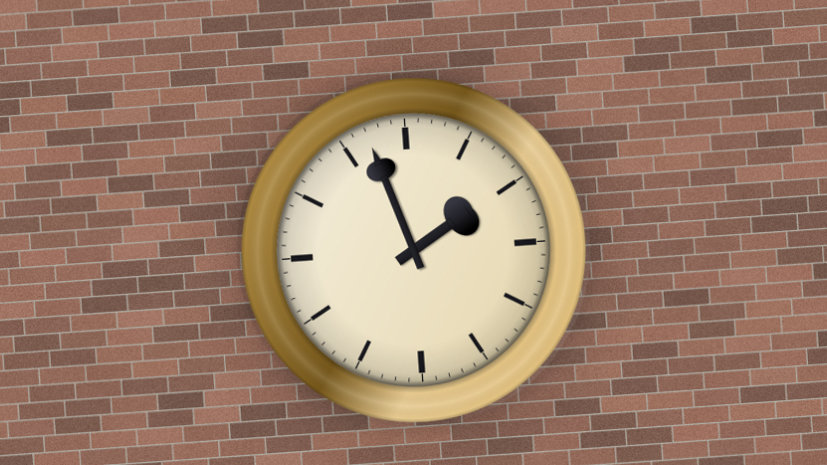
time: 1:57
